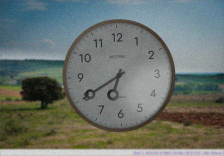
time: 6:40
